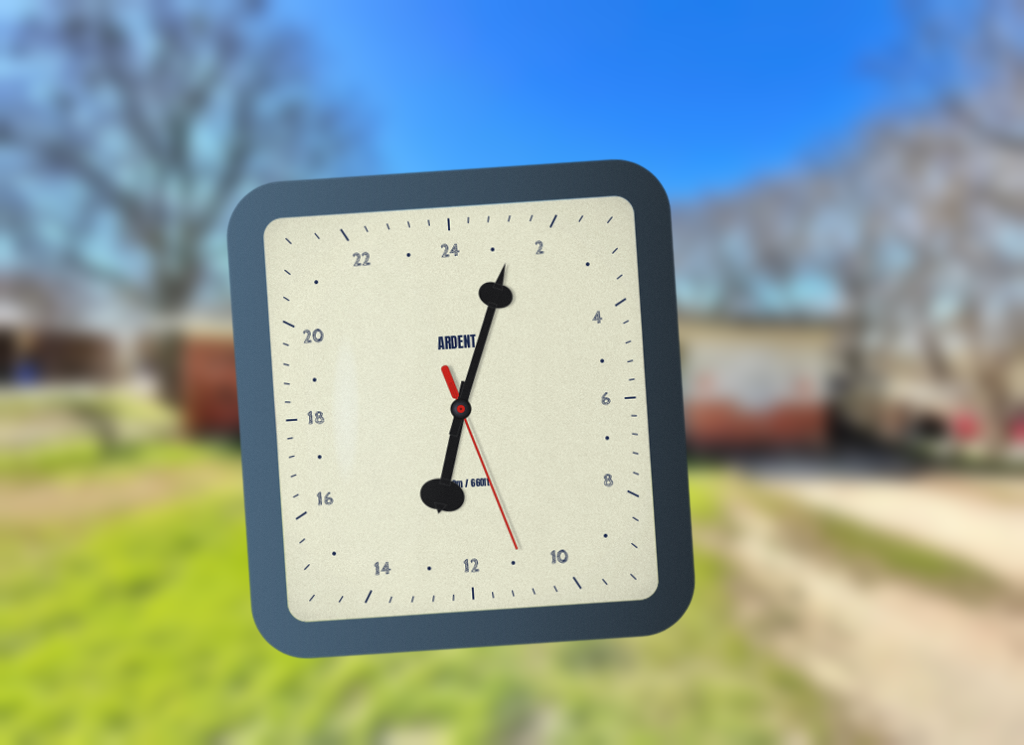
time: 13:03:27
